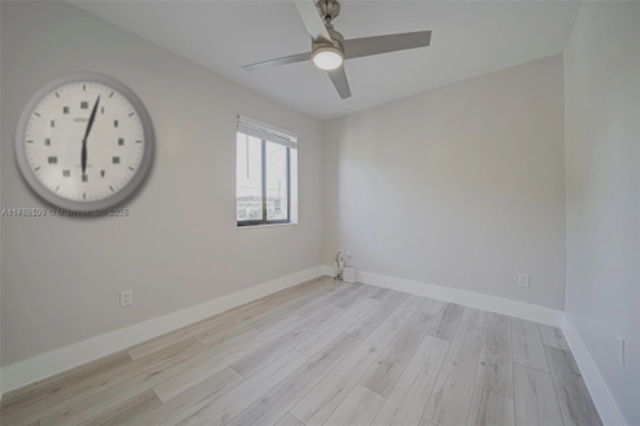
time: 6:03
